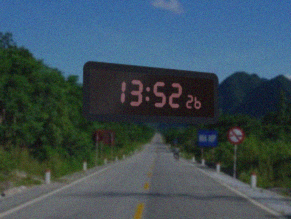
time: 13:52:26
